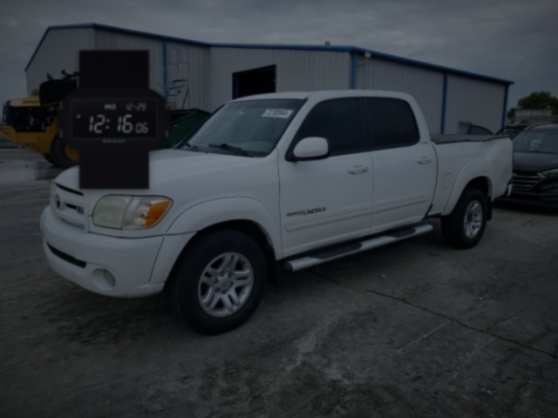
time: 12:16
